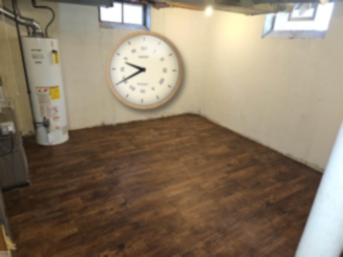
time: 9:40
